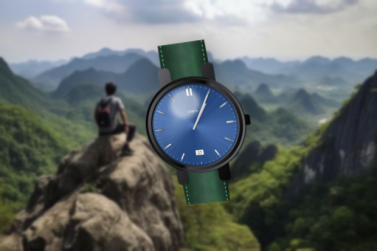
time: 1:05
